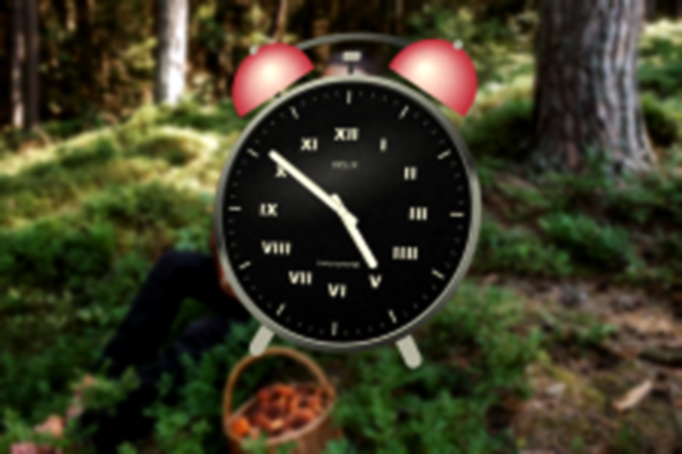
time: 4:51
